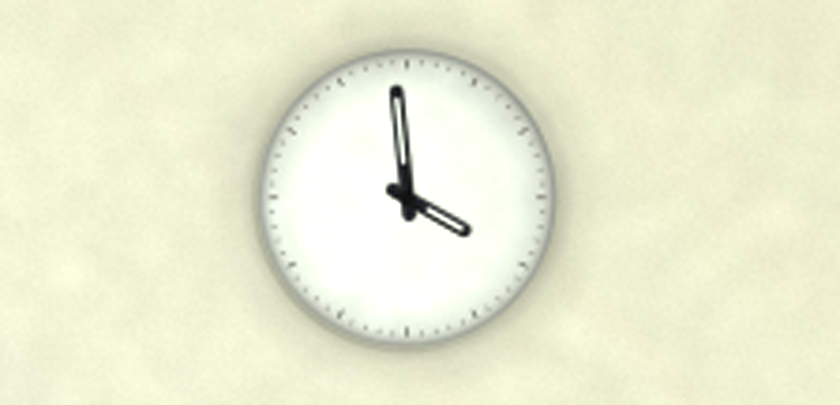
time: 3:59
